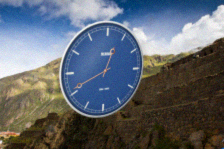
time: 12:41
